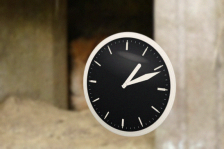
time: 1:11
